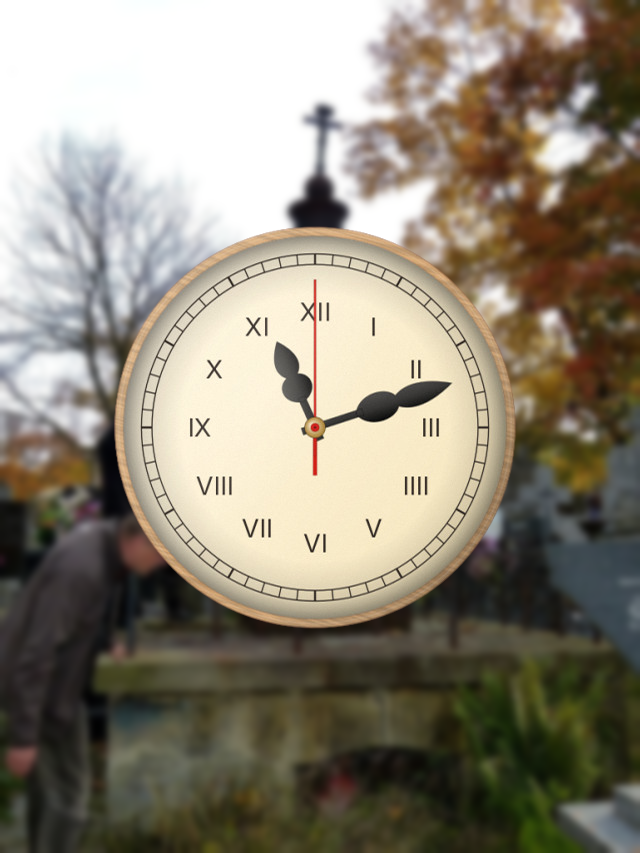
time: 11:12:00
